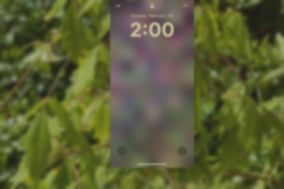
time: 2:00
